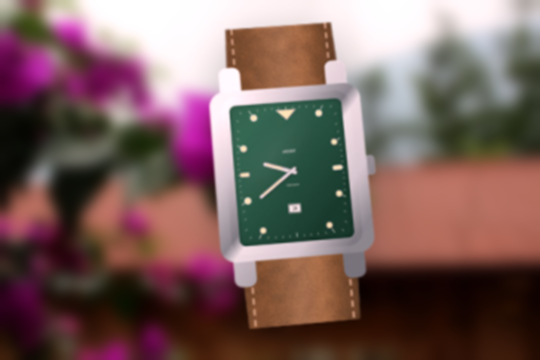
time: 9:39
